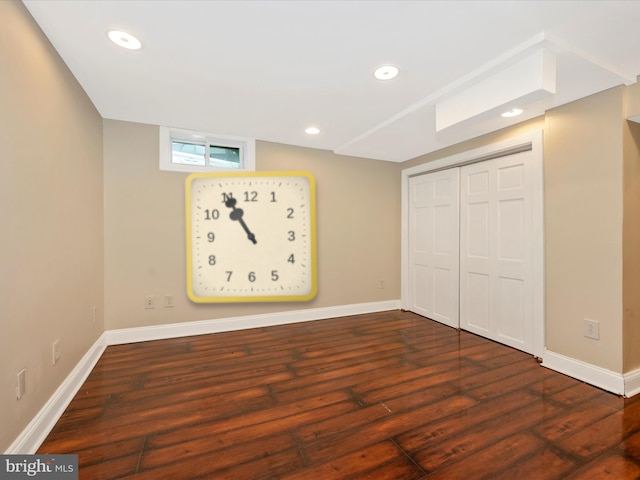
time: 10:55
